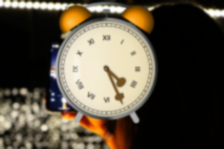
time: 4:26
